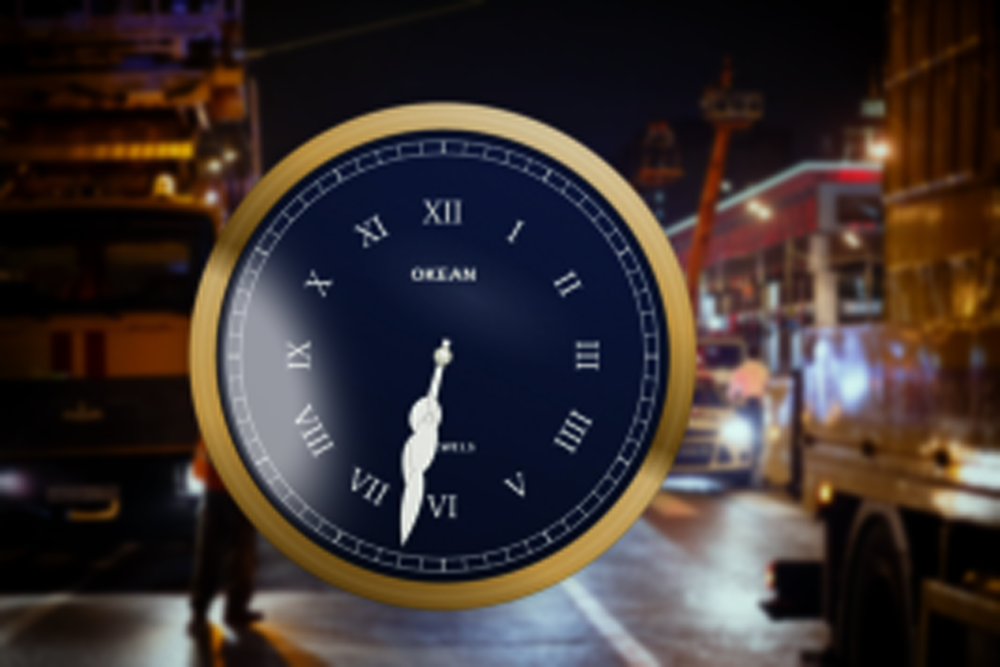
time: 6:32
